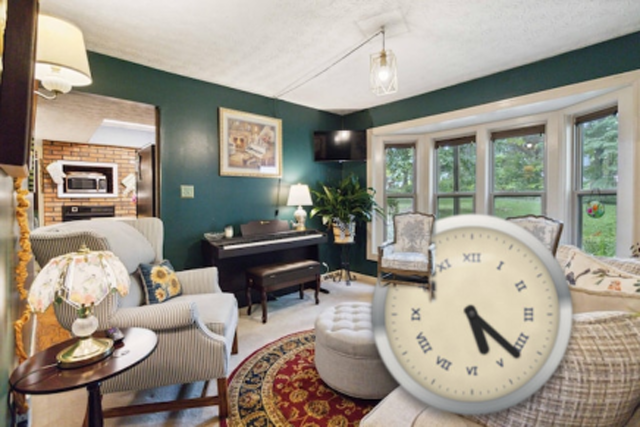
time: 5:22
